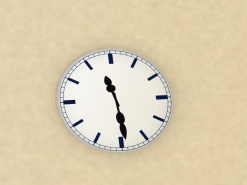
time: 11:29
